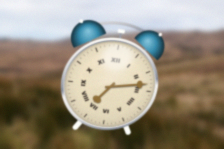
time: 7:13
